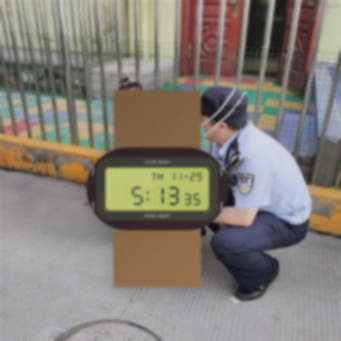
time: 5:13:35
